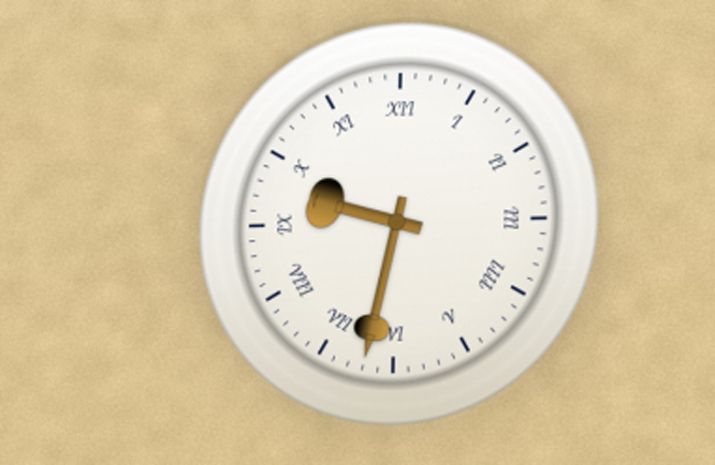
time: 9:32
